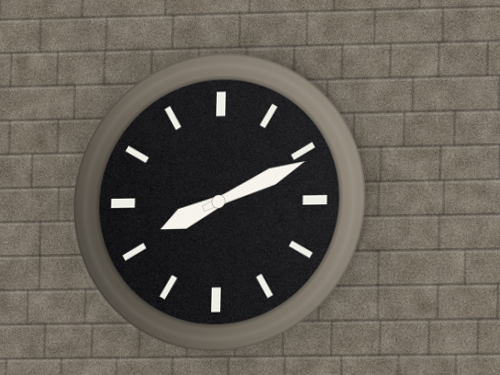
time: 8:11
